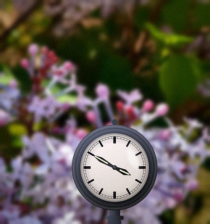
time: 3:50
